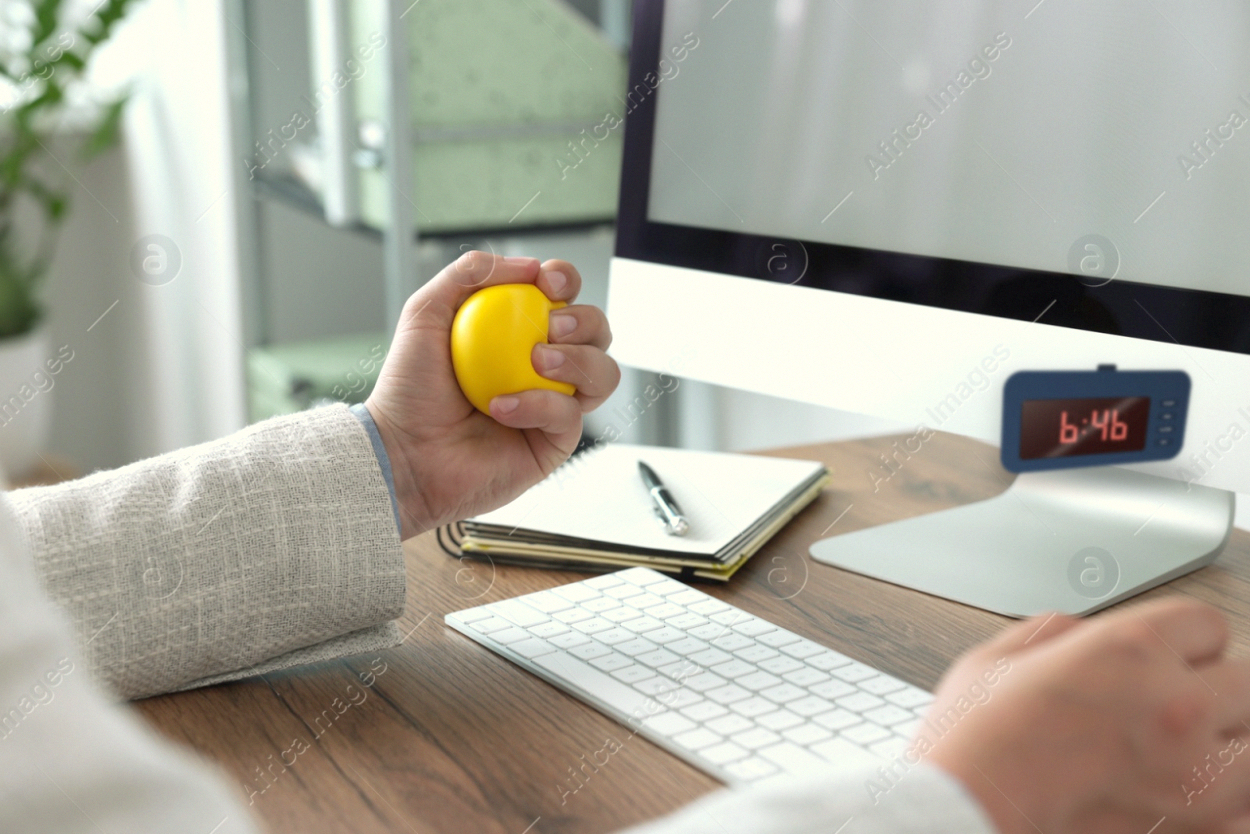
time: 6:46
